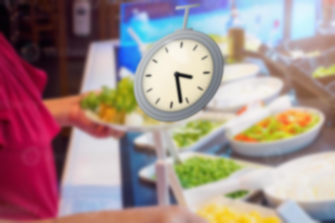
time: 3:27
